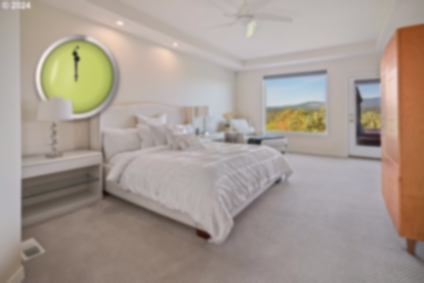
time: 11:59
